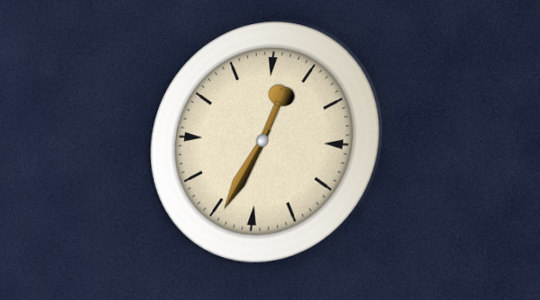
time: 12:34
